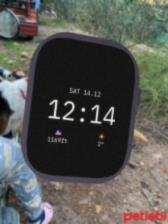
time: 12:14
